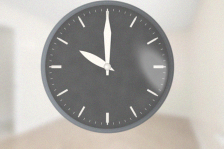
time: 10:00
